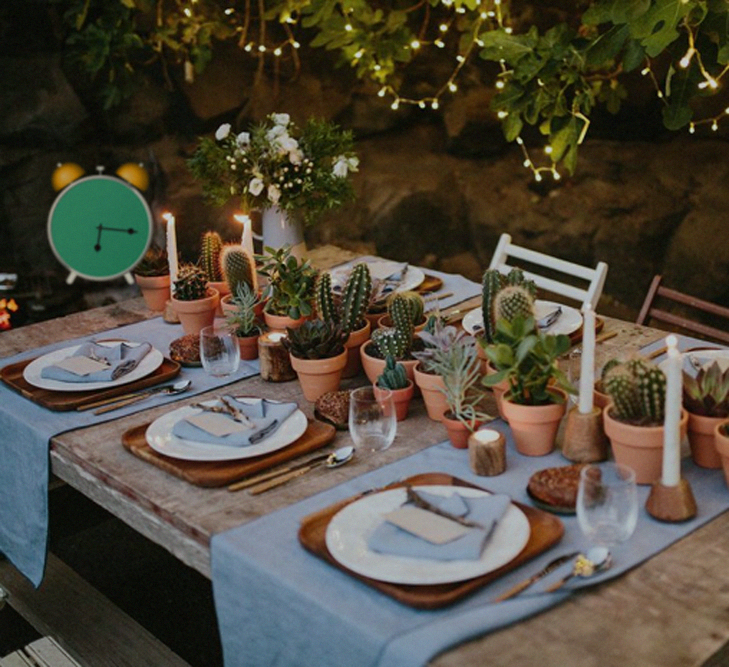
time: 6:16
